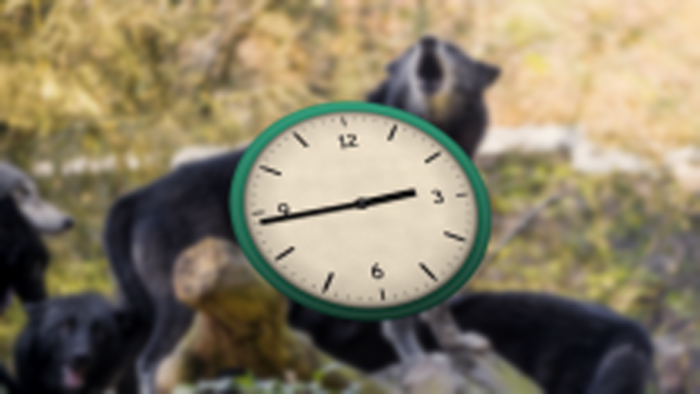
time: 2:44
